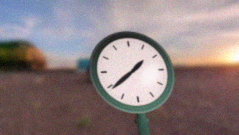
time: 1:39
